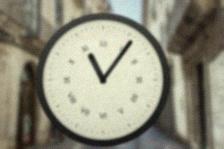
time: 11:06
